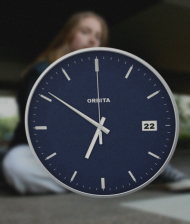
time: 6:51:00
